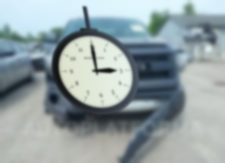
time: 3:00
